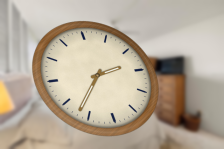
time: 2:37
